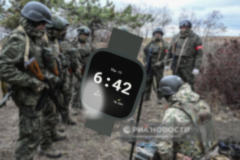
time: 6:42
